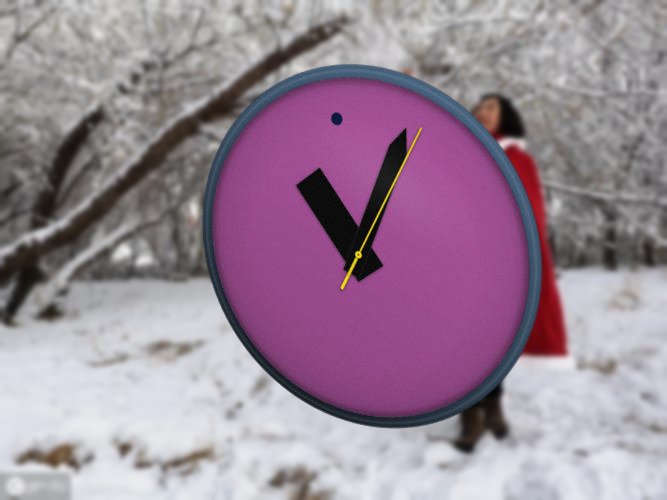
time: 11:05:06
